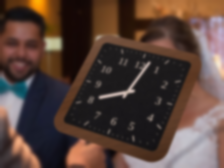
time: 8:02
